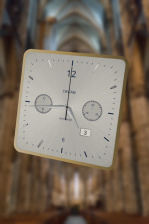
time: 4:44
